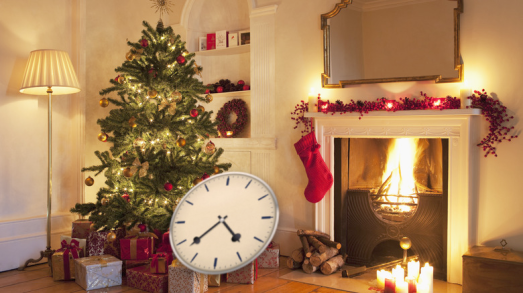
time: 4:38
